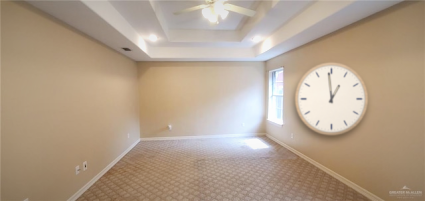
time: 12:59
